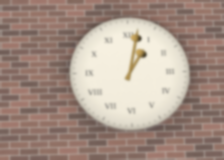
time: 1:02
